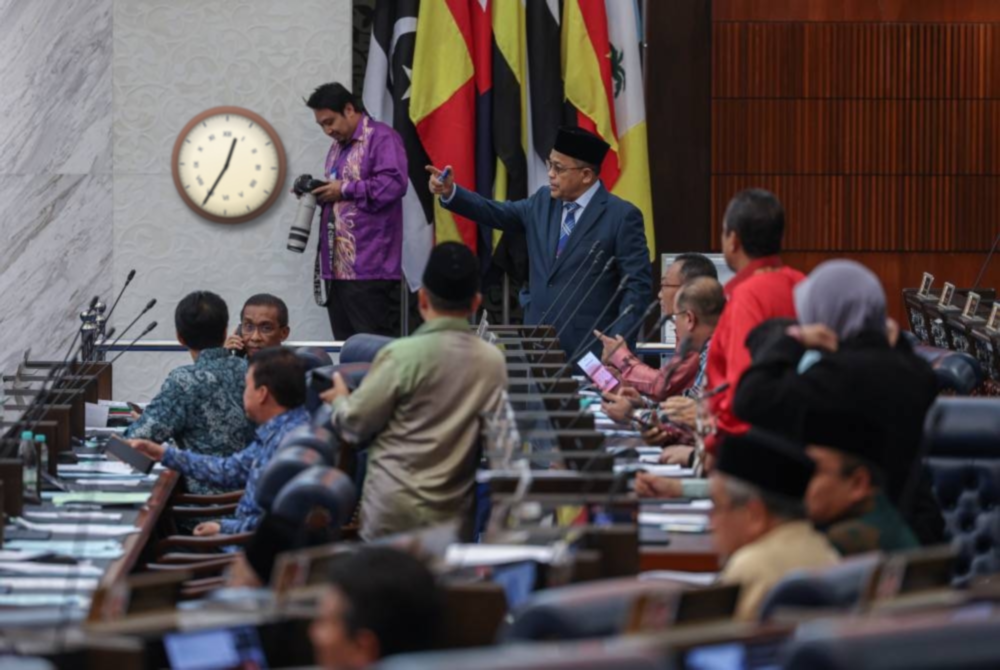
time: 12:35
